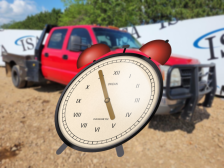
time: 4:55
